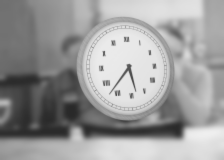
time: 5:37
